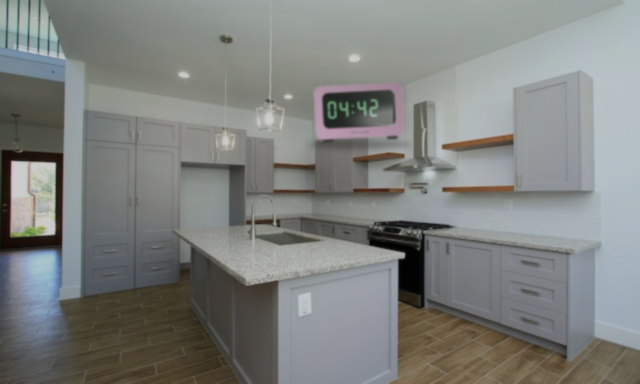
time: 4:42
